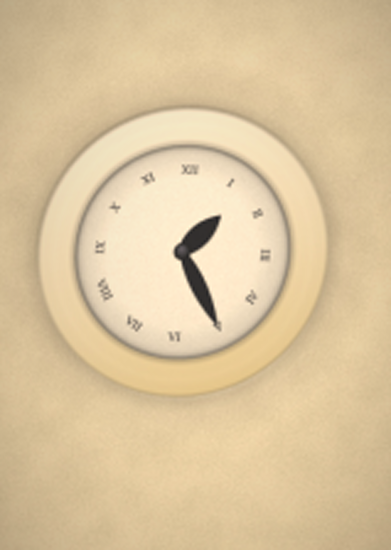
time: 1:25
